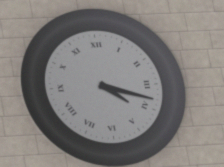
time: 4:18
